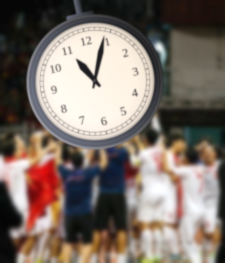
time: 11:04
